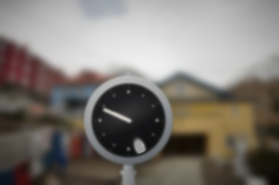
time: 9:49
